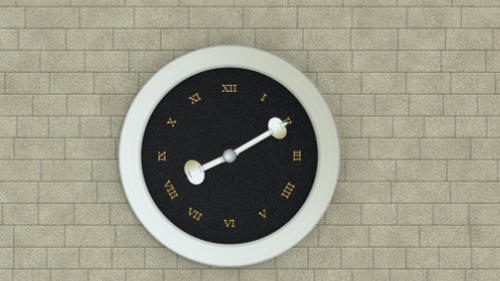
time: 8:10
